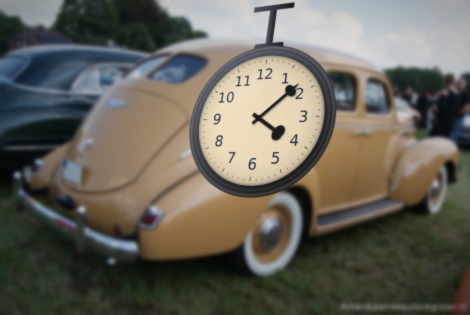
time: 4:08
